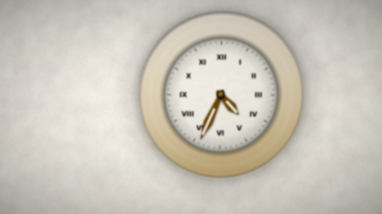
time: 4:34
